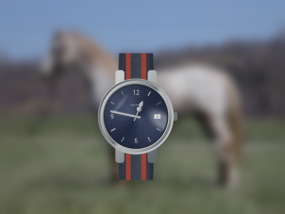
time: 12:47
